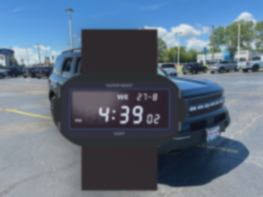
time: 4:39
